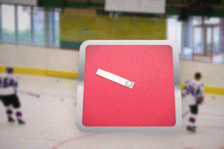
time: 9:49
